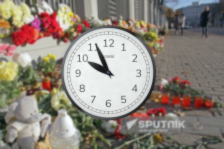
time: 9:56
